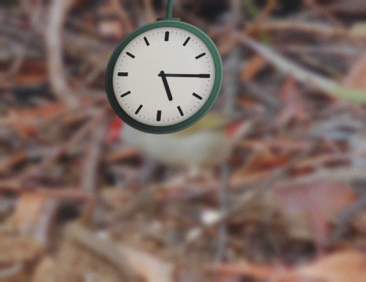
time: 5:15
